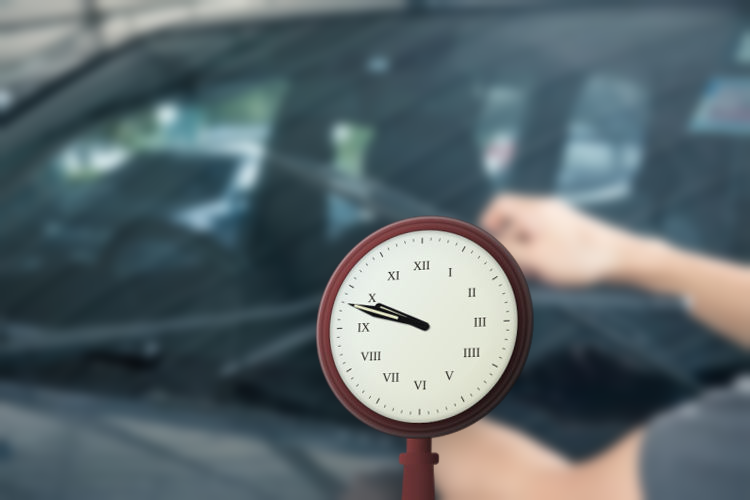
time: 9:48
